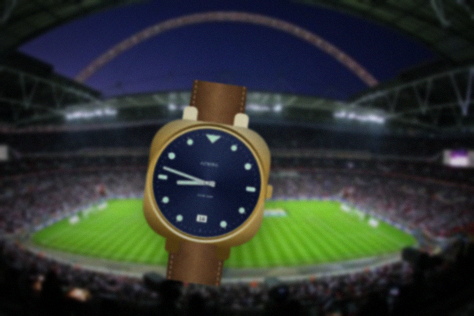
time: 8:47
